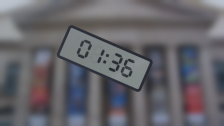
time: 1:36
